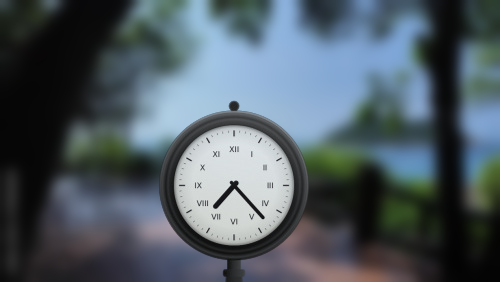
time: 7:23
